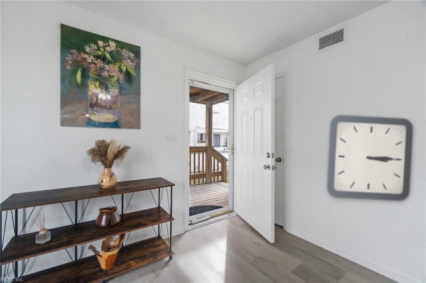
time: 3:15
